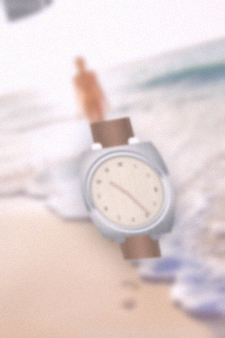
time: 10:24
